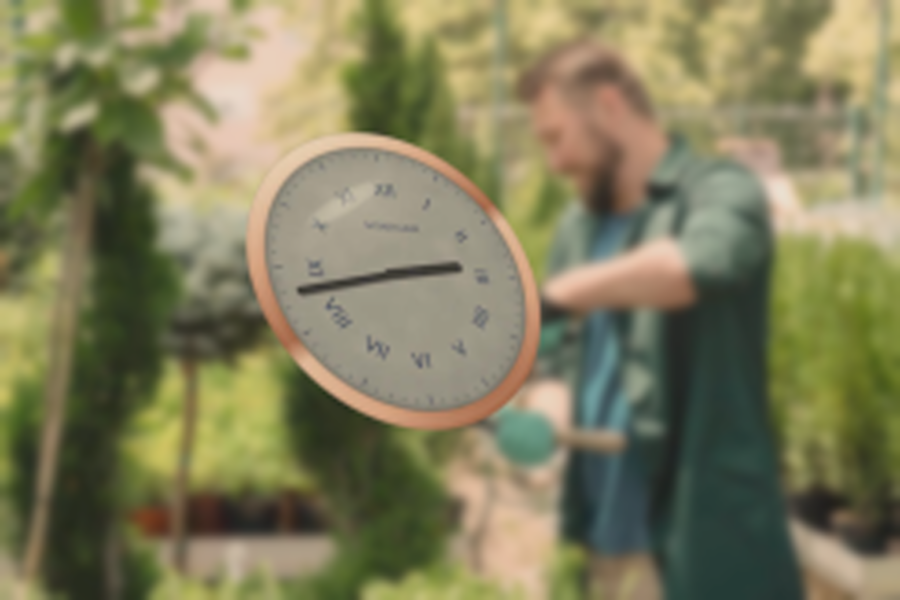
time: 2:43
